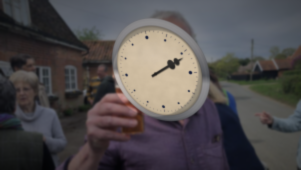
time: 2:11
